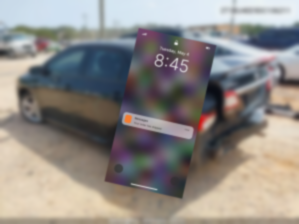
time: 8:45
